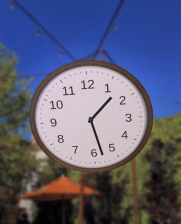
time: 1:28
